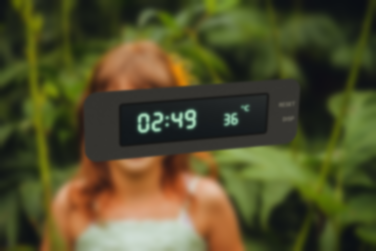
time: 2:49
